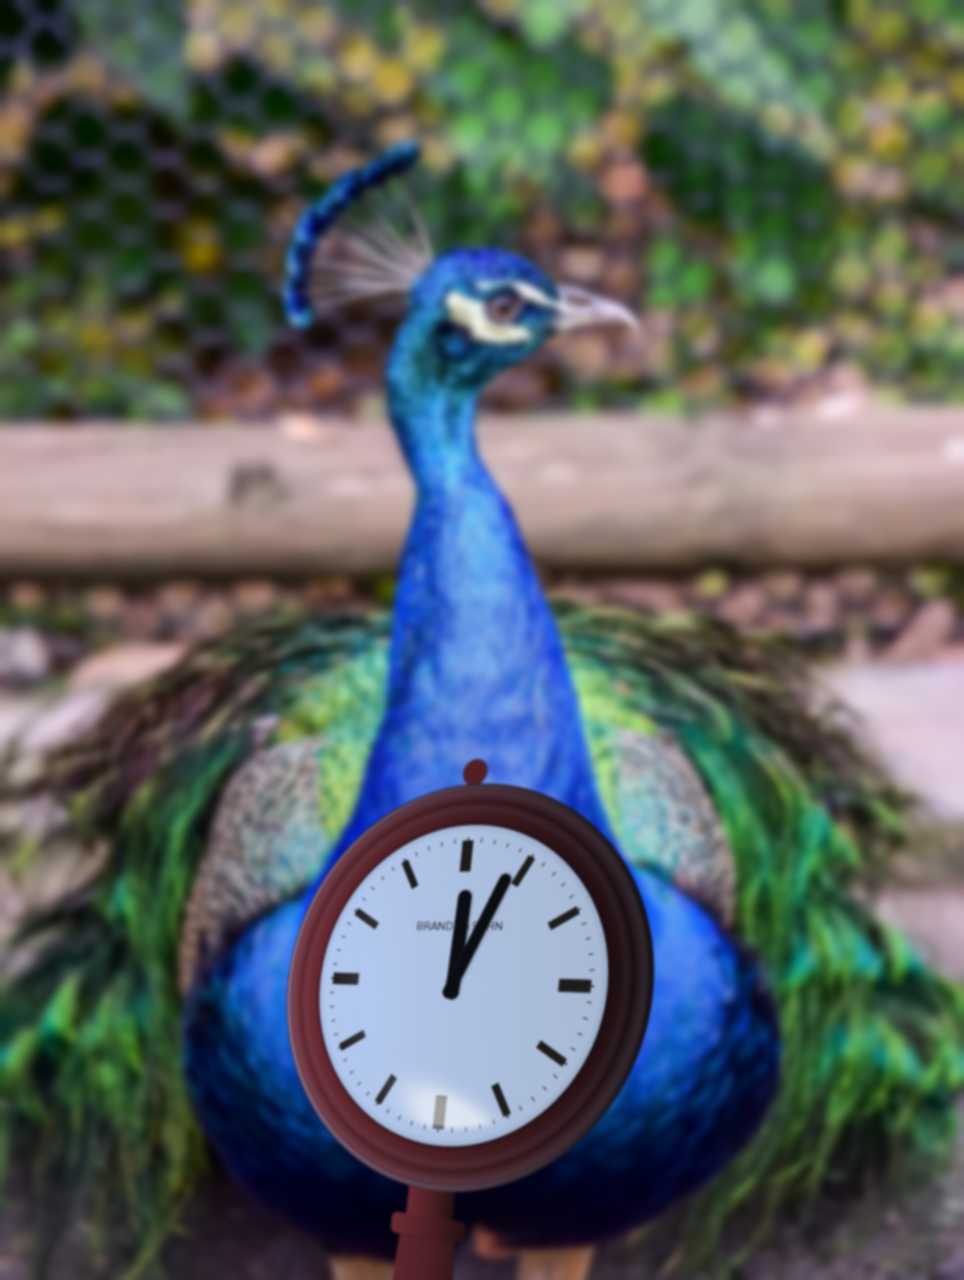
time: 12:04
